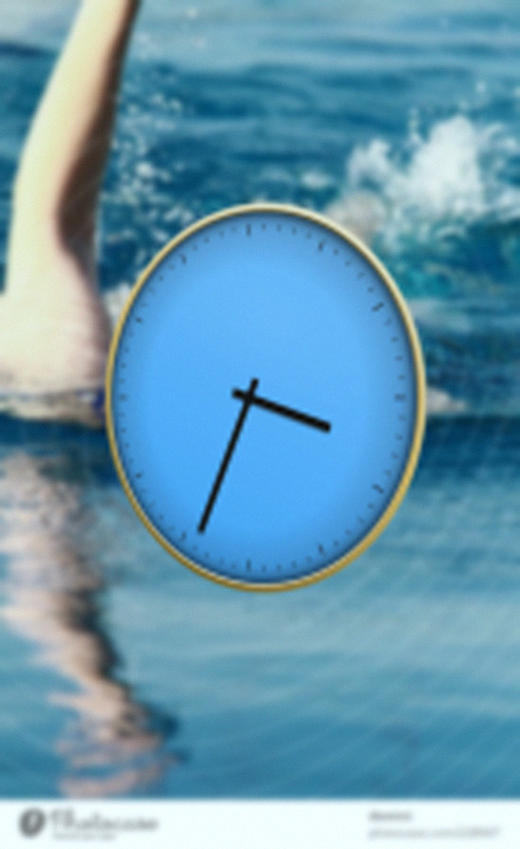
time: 3:34
